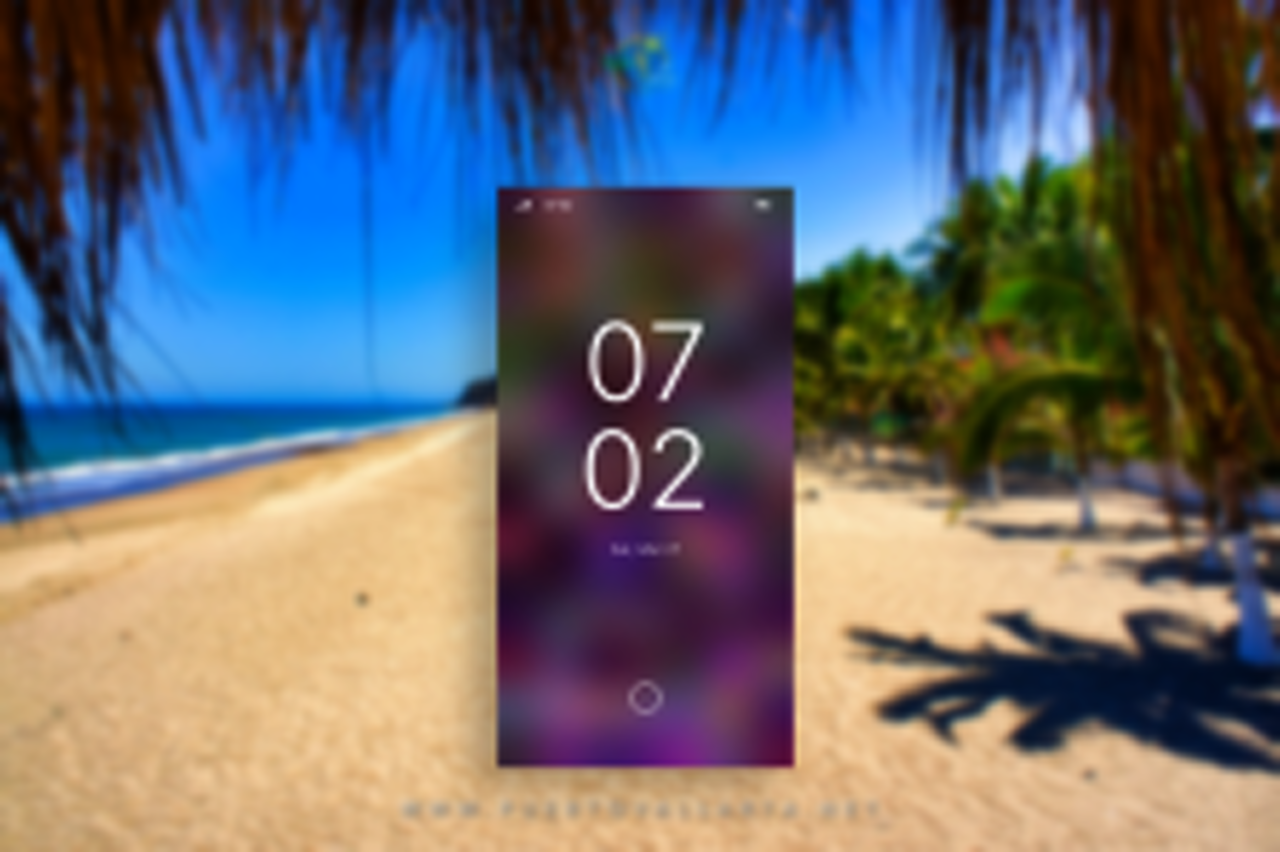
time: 7:02
